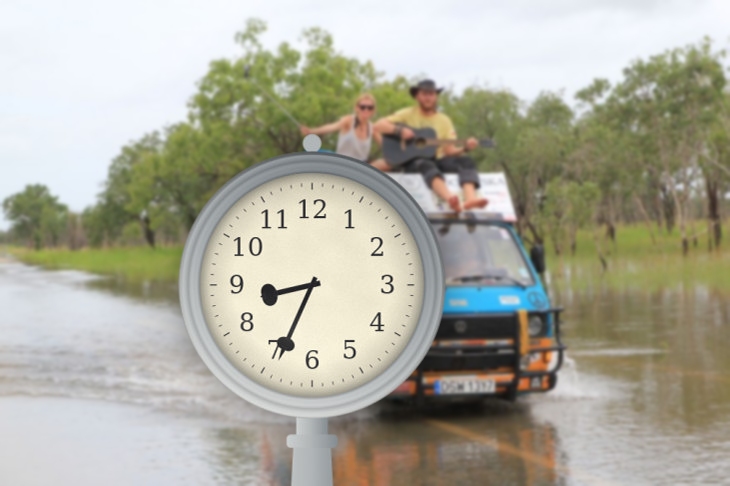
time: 8:34
